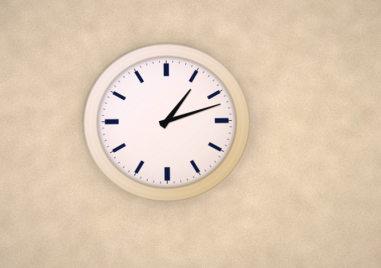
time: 1:12
